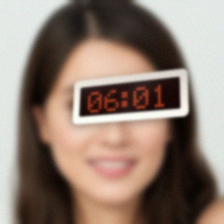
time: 6:01
